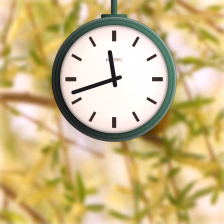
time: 11:42
